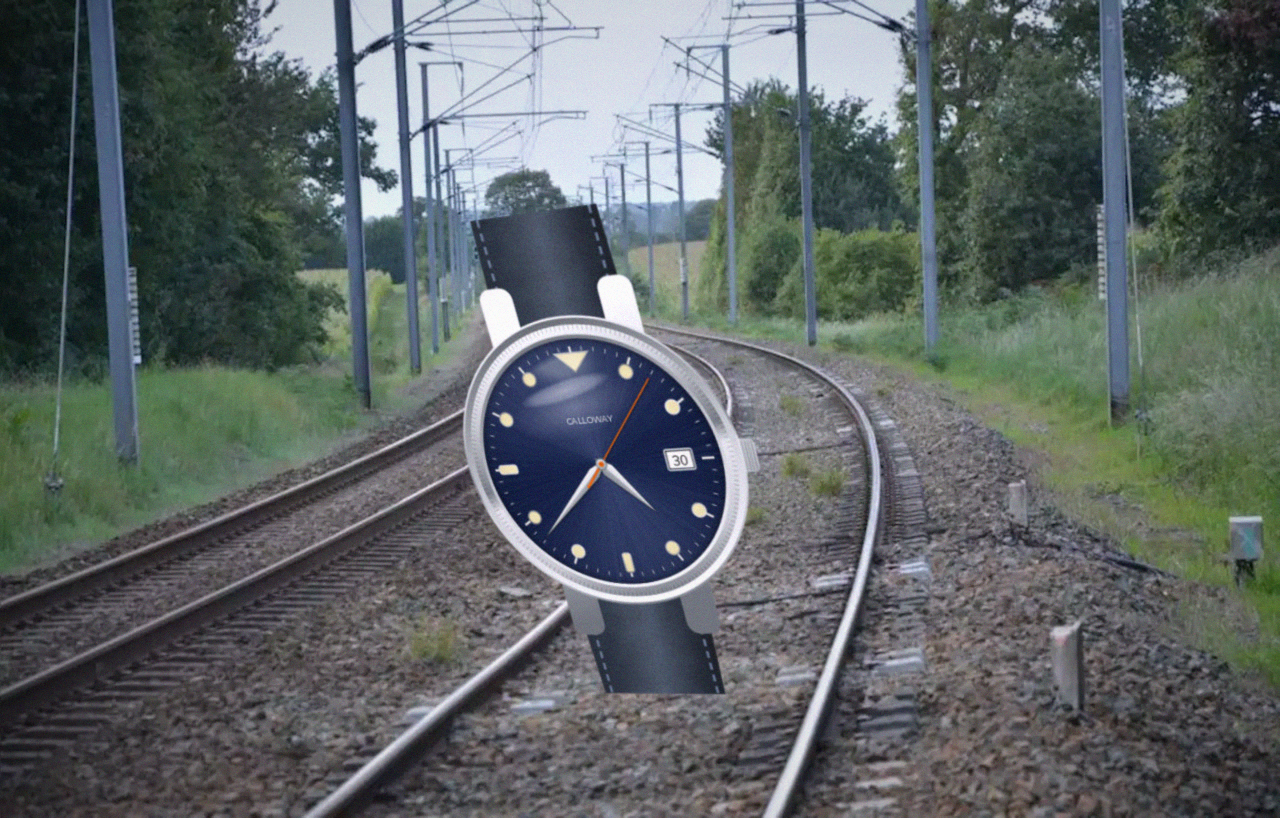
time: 4:38:07
